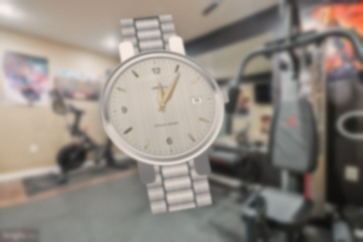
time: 12:06
